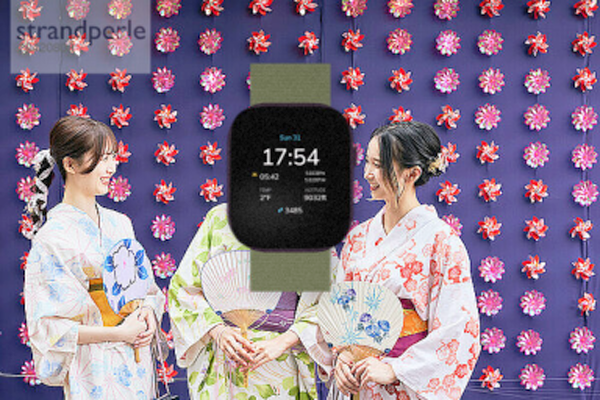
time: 17:54
